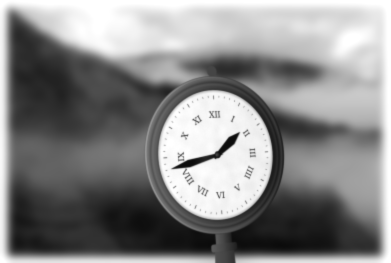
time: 1:43
